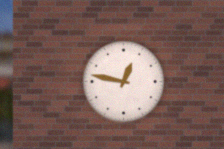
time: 12:47
